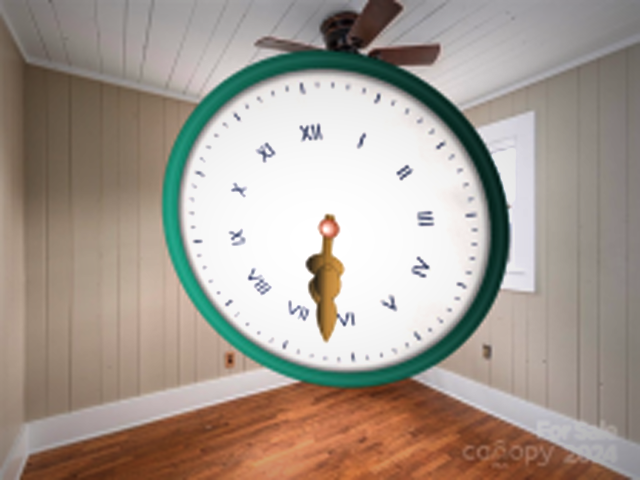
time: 6:32
